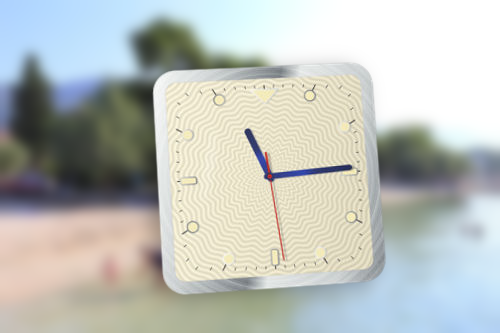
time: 11:14:29
